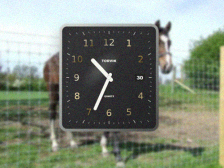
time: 10:34
